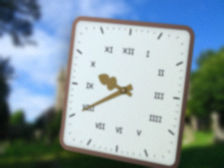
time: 9:40
